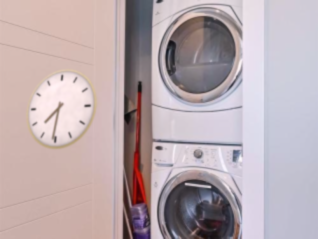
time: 7:31
